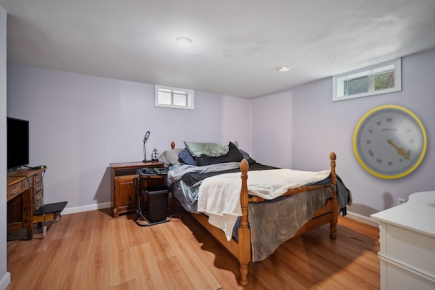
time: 4:22
